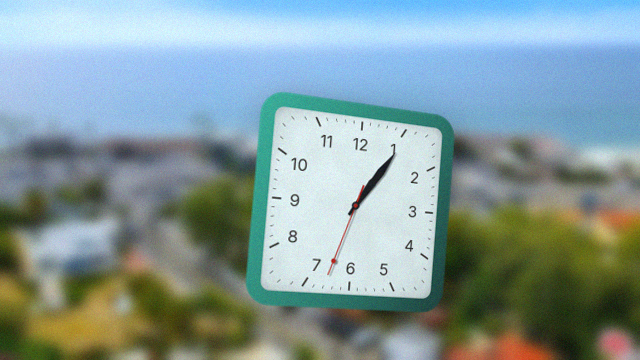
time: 1:05:33
